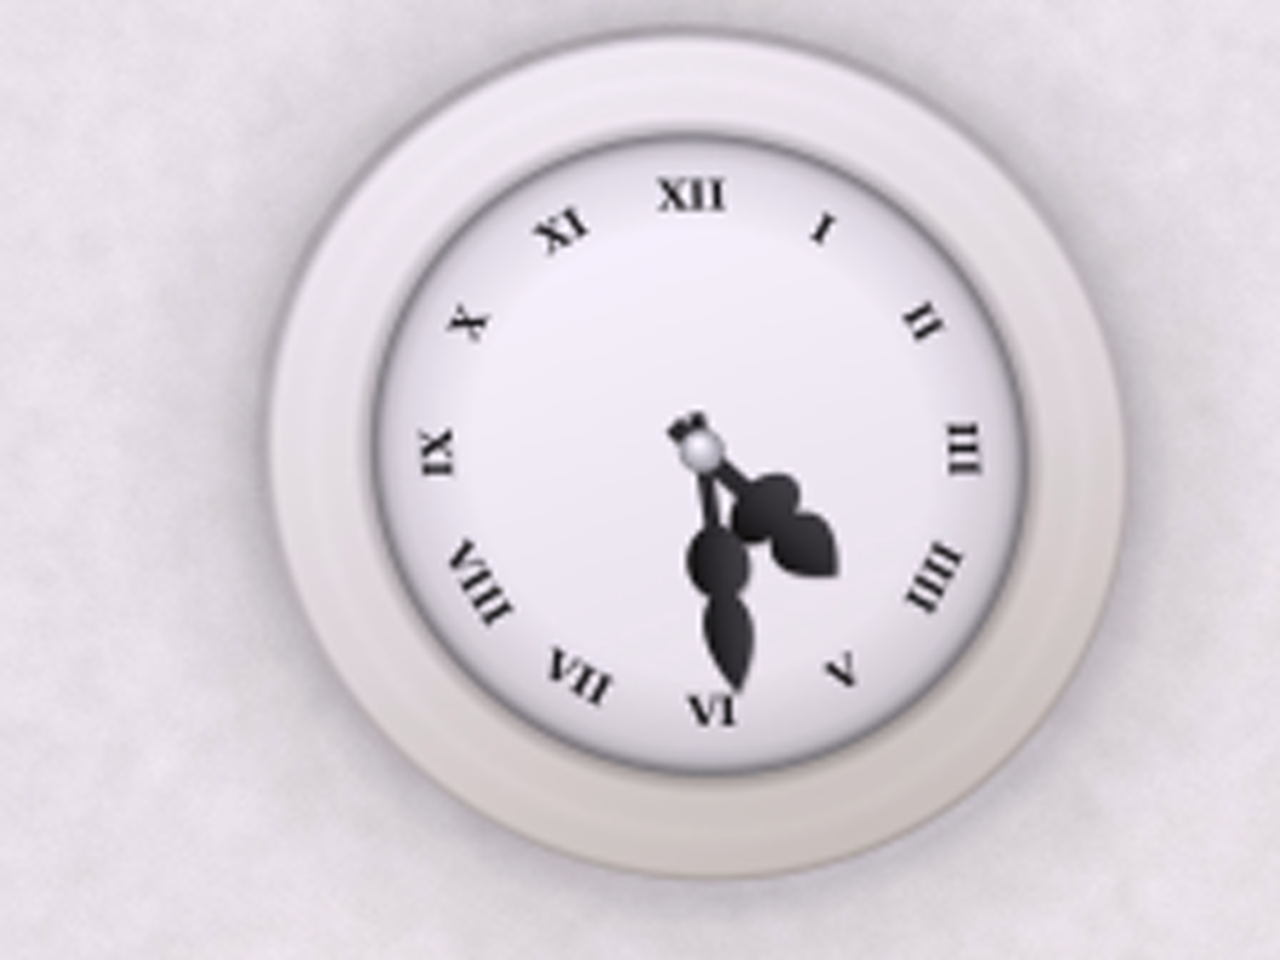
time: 4:29
